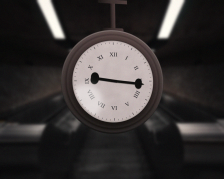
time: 9:16
